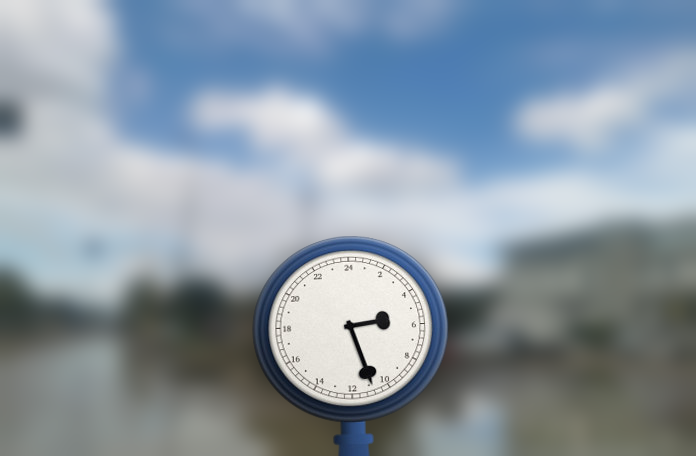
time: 5:27
